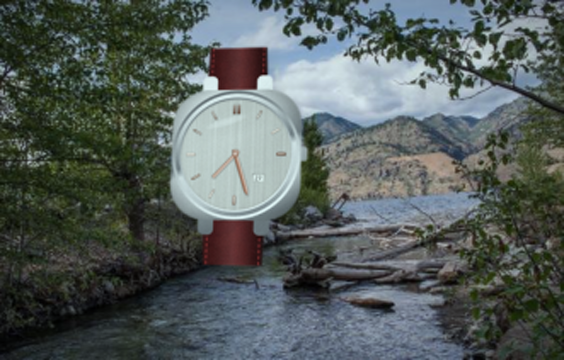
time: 7:27
